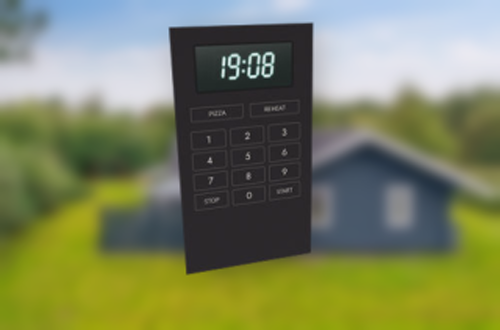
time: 19:08
